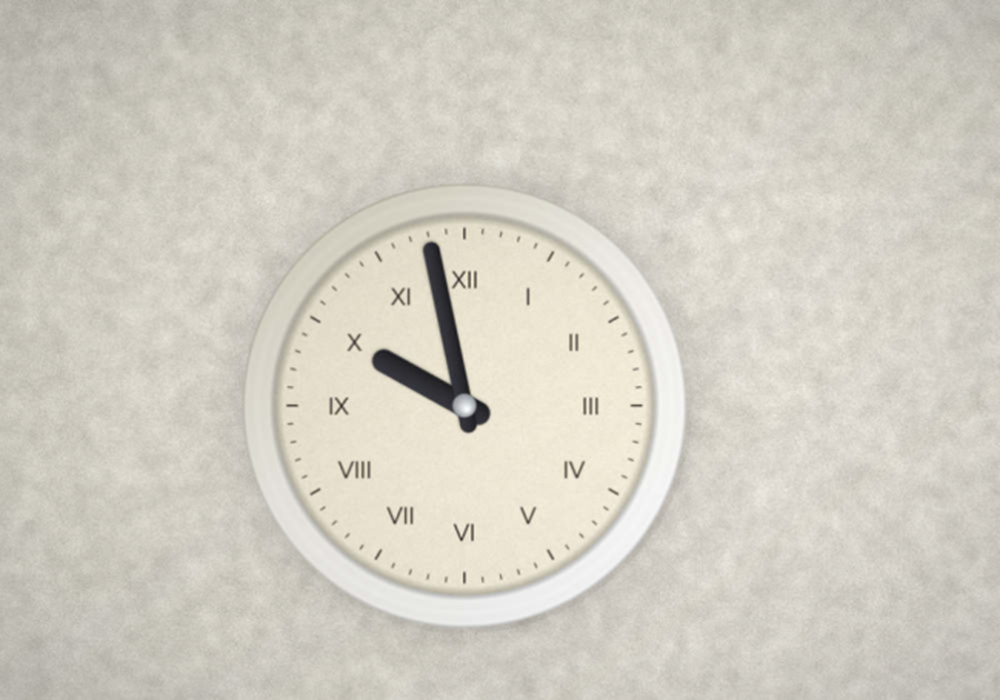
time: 9:58
